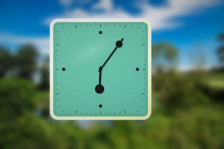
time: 6:06
